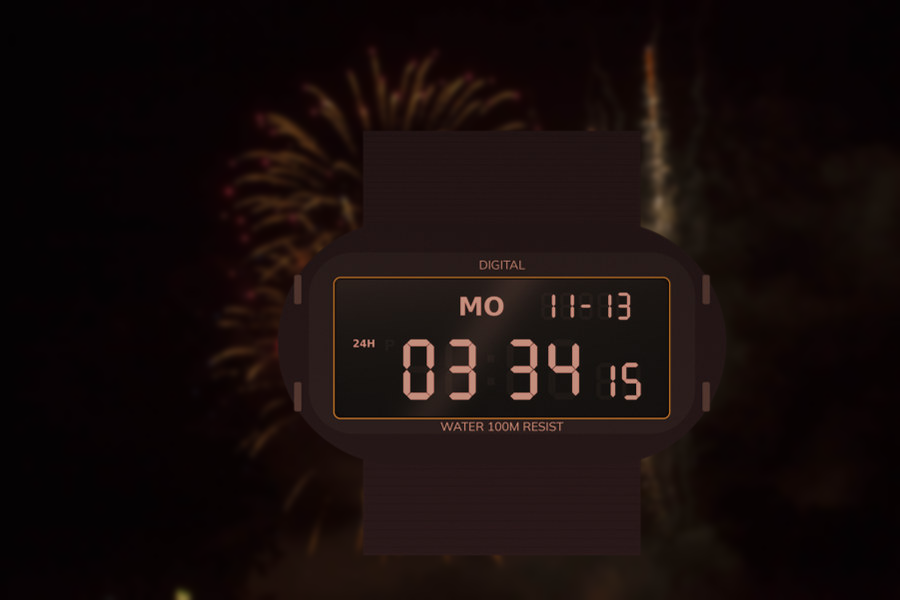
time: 3:34:15
